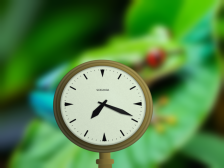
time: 7:19
